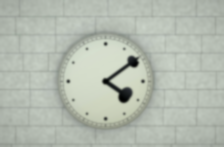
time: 4:09
